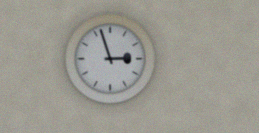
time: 2:57
